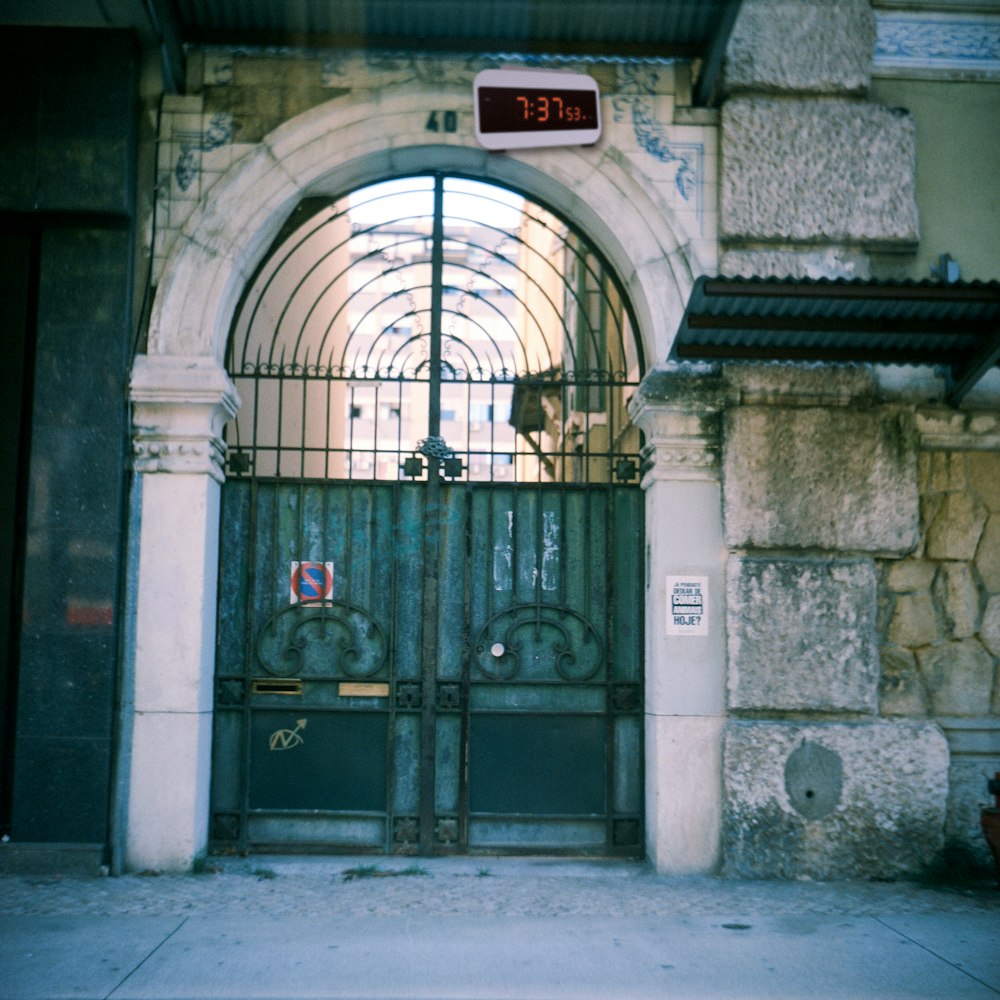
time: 7:37:53
